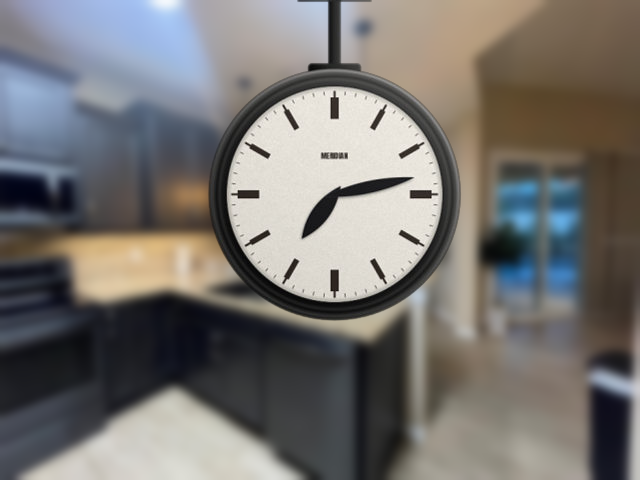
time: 7:13
